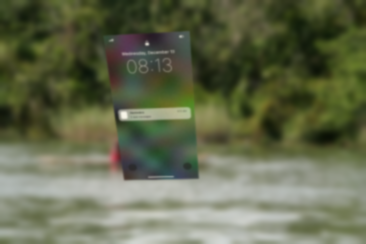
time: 8:13
